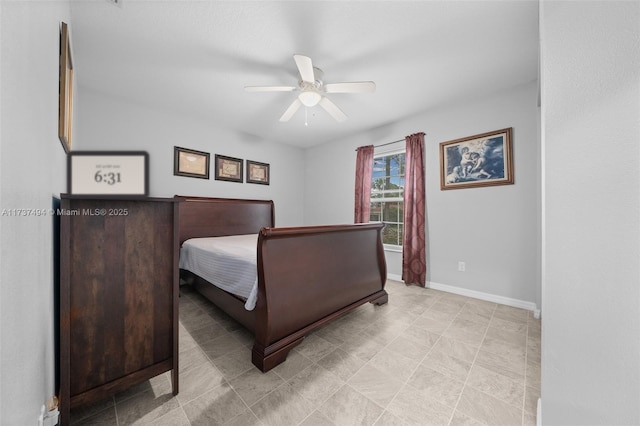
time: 6:31
